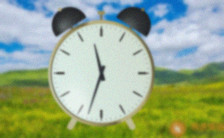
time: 11:33
